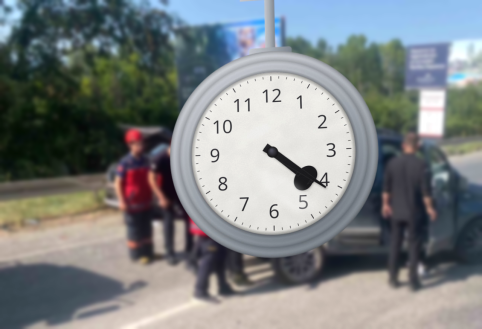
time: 4:21
